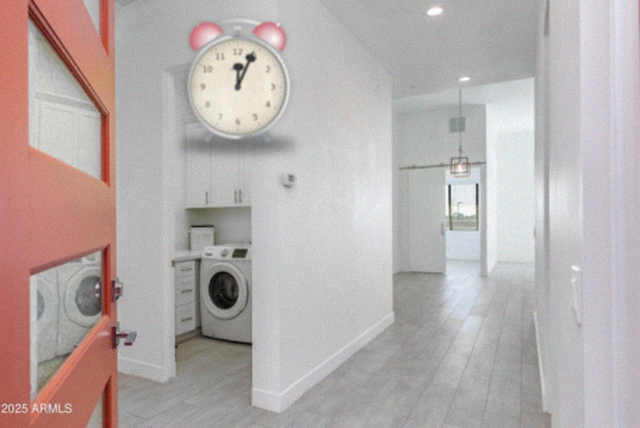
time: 12:04
